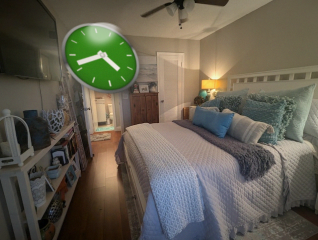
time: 4:42
